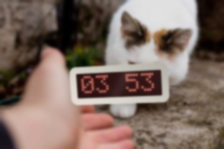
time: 3:53
